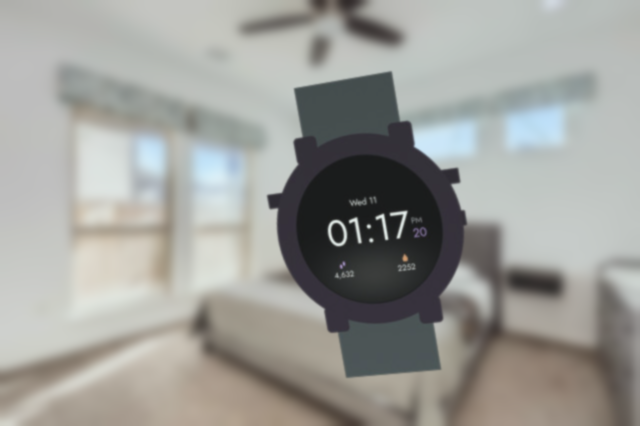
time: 1:17:20
